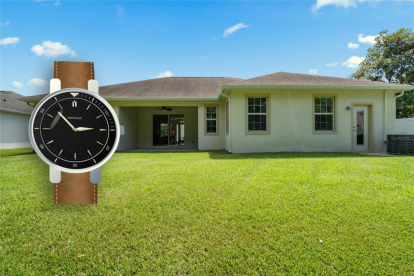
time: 2:53
